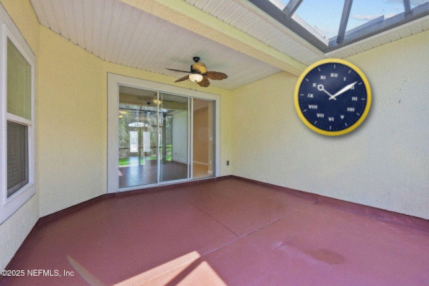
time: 10:09
